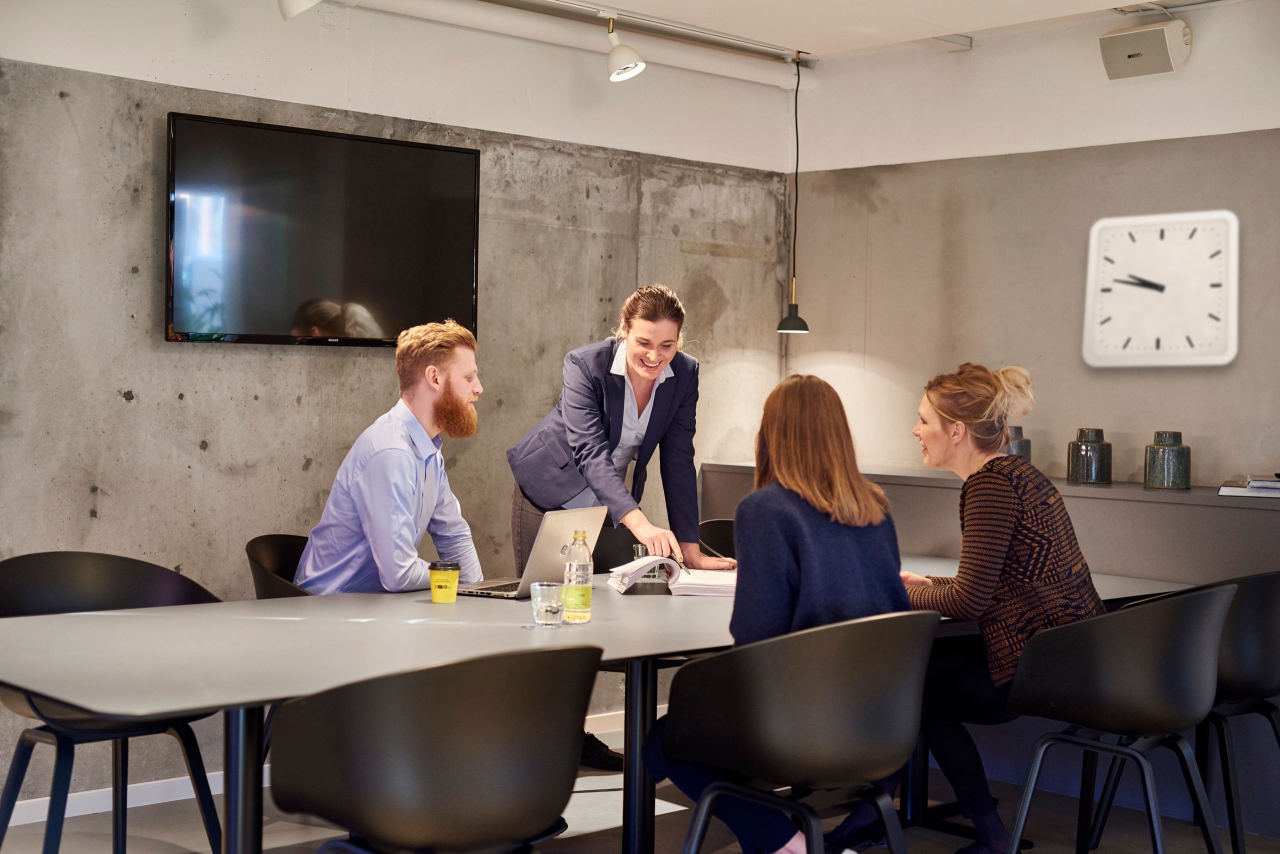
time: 9:47
